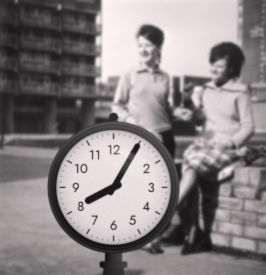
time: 8:05
